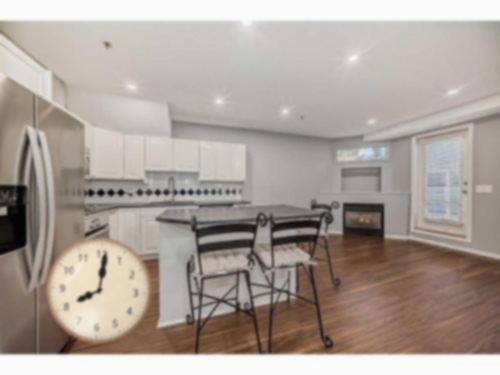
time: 8:01
